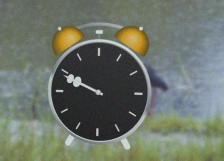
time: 9:49
